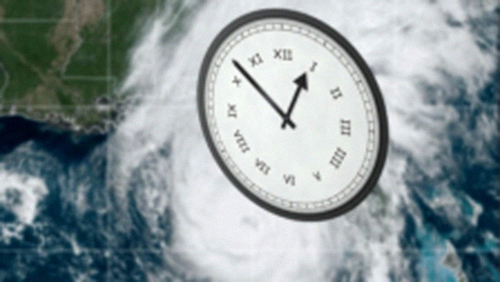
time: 12:52
